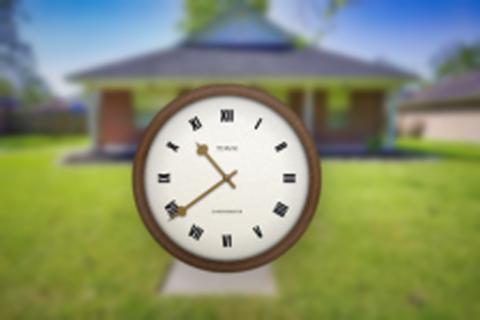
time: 10:39
